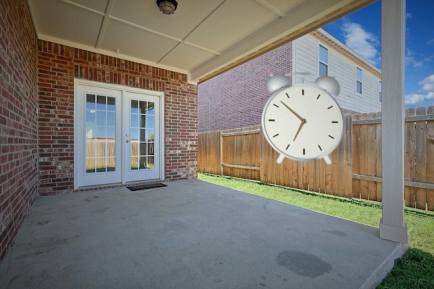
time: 6:52
